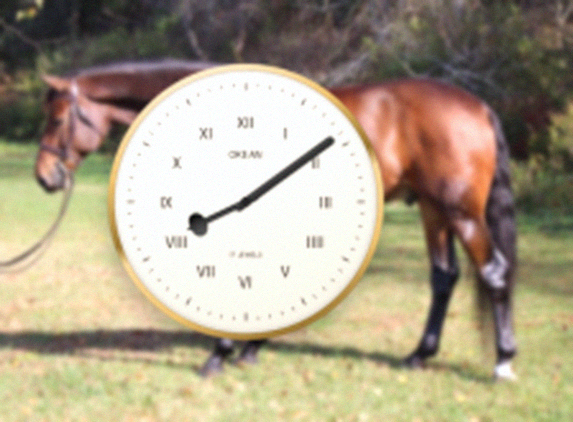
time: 8:09
